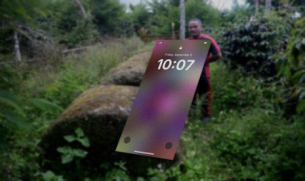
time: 10:07
